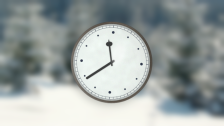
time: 11:39
